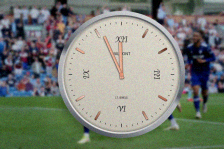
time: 11:56
